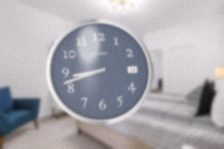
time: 8:42
